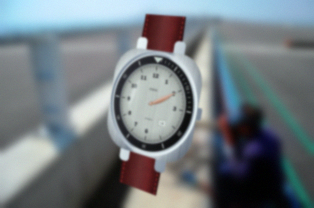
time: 2:10
